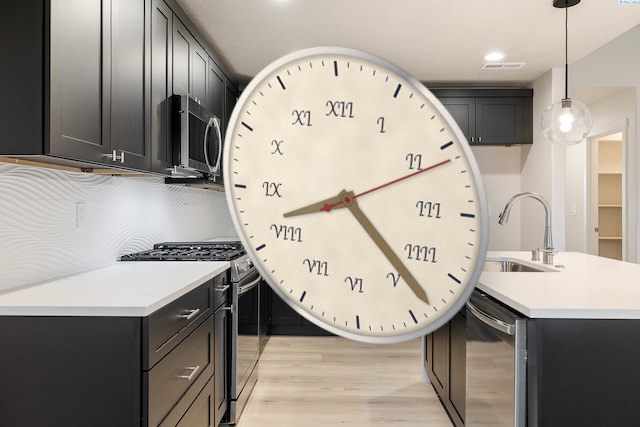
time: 8:23:11
